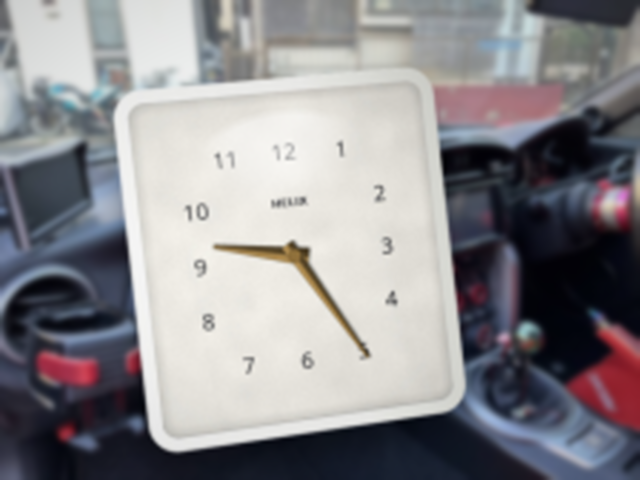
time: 9:25
